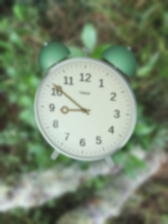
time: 8:51
